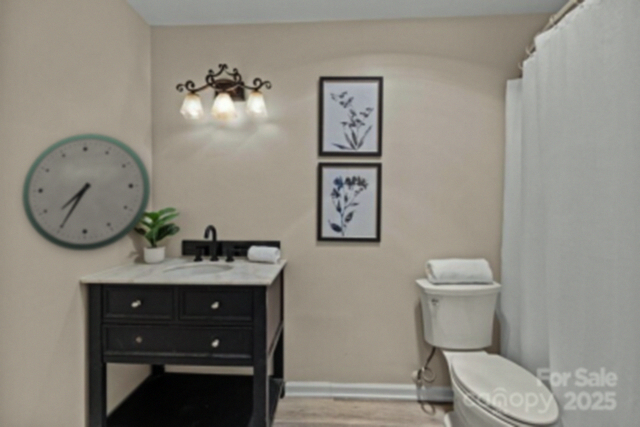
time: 7:35
